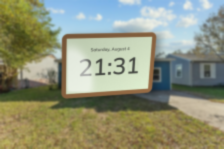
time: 21:31
